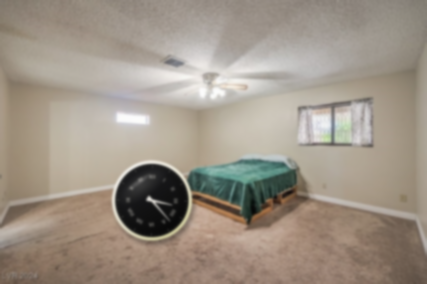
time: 3:23
